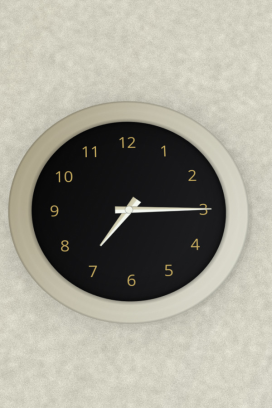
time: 7:15
